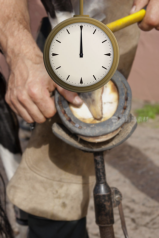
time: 12:00
